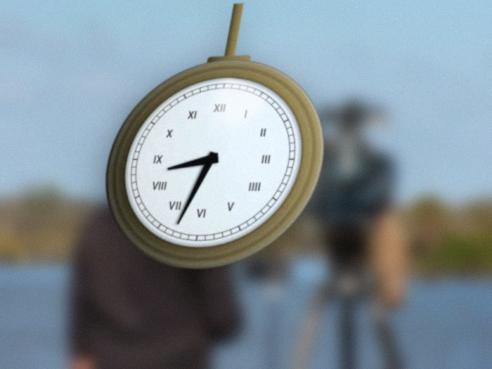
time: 8:33
